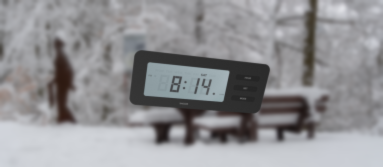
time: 8:14
